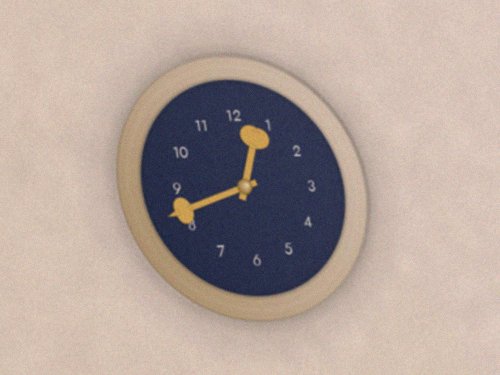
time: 12:42
